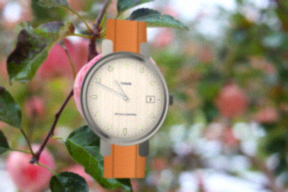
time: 10:49
